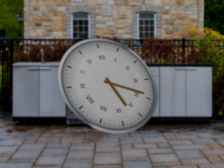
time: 5:19
